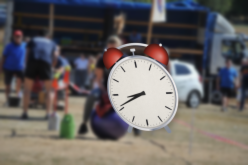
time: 8:41
